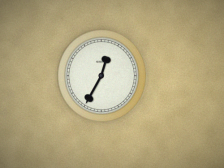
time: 12:35
